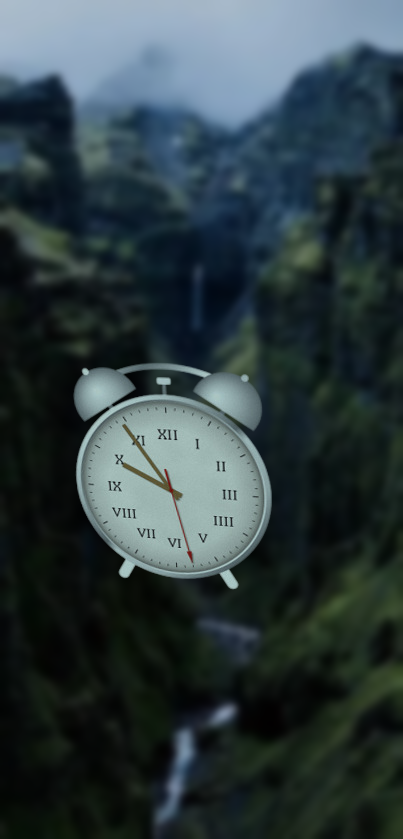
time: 9:54:28
